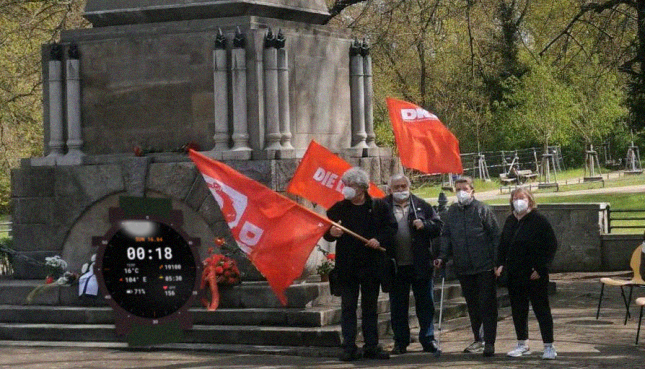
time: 0:18
